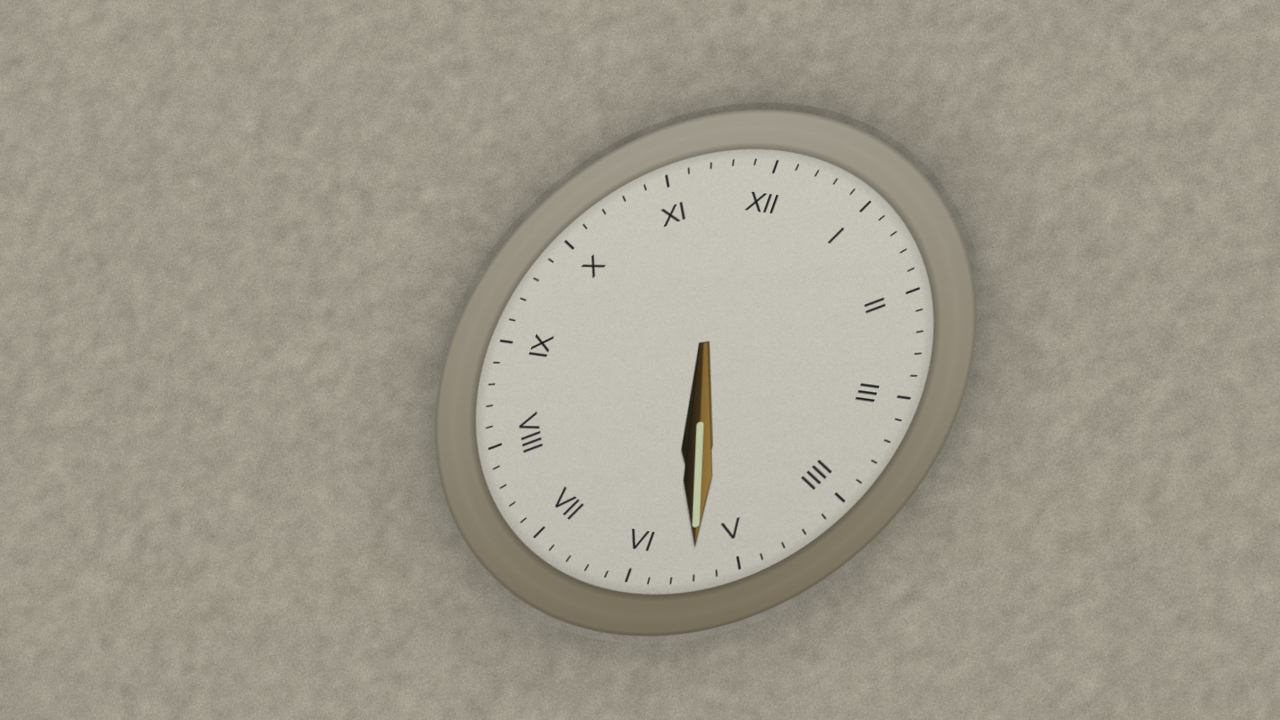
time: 5:27
